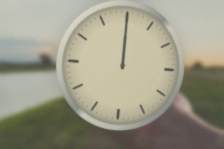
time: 12:00
